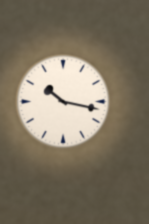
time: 10:17
